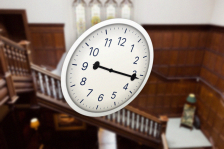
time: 9:16
